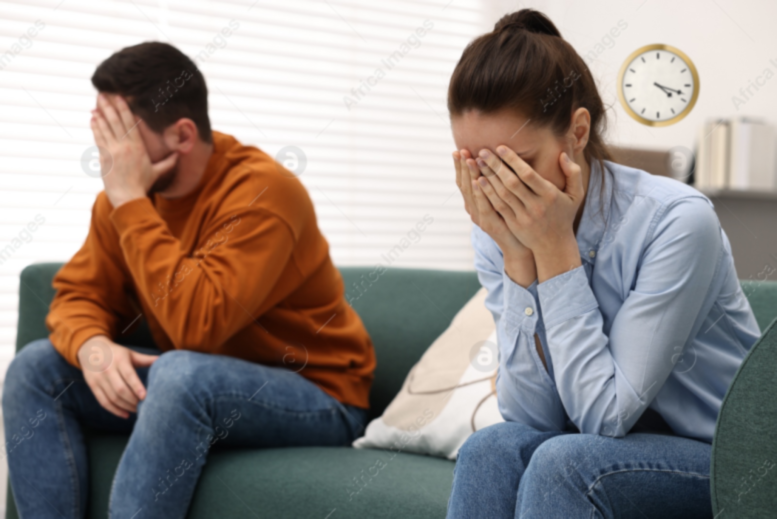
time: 4:18
